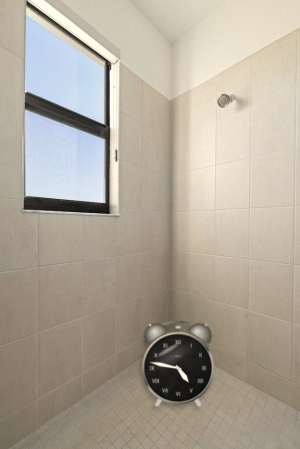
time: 4:47
